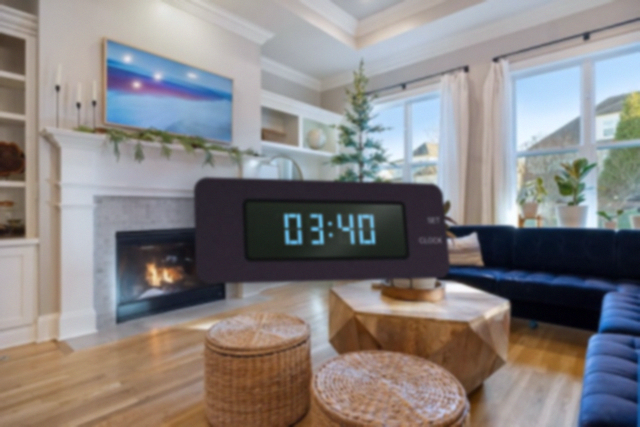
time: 3:40
